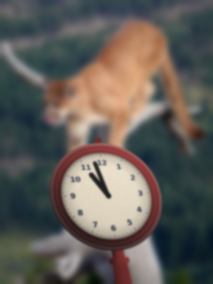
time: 10:58
